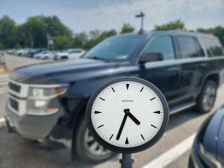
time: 4:33
